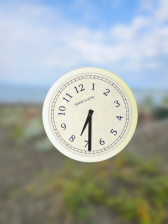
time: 7:34
